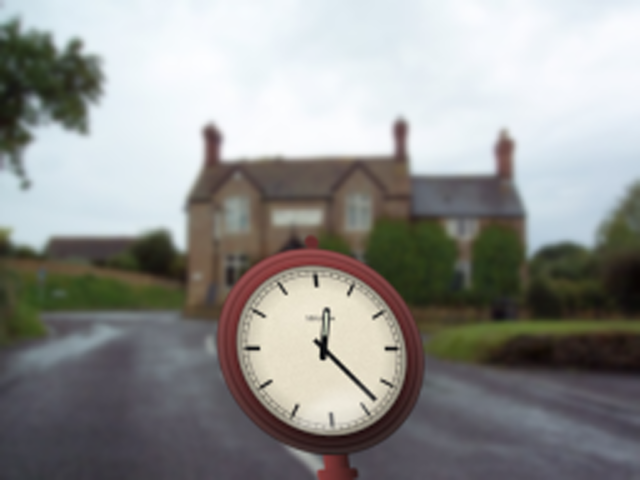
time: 12:23
